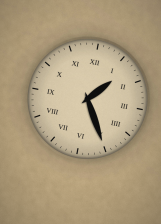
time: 1:25
